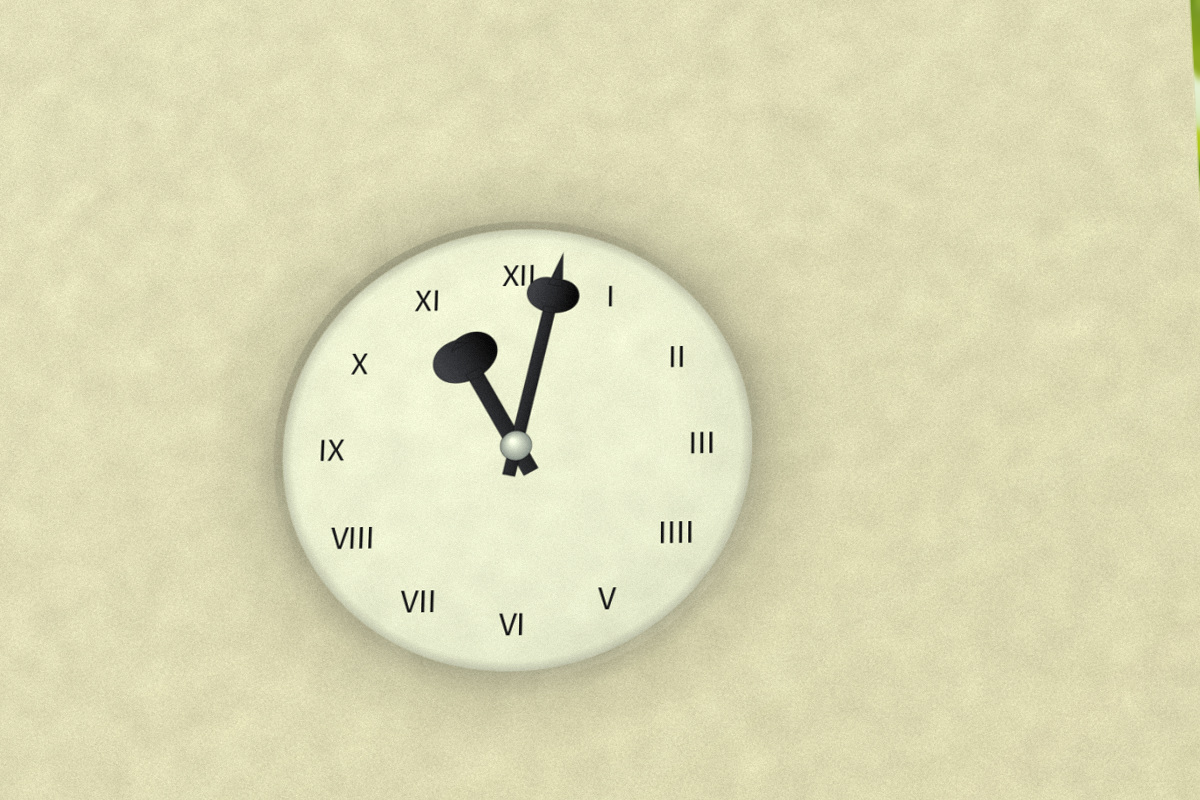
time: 11:02
